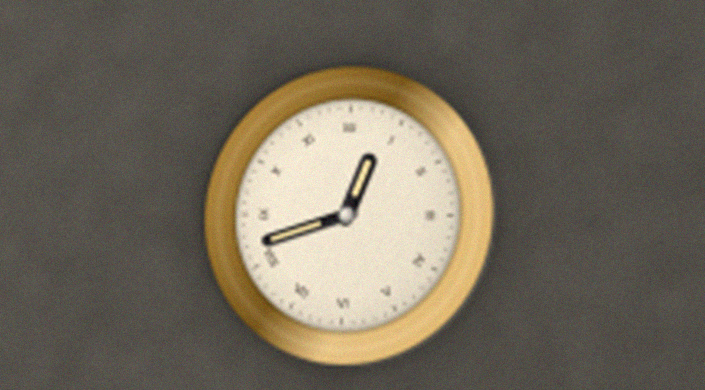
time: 12:42
